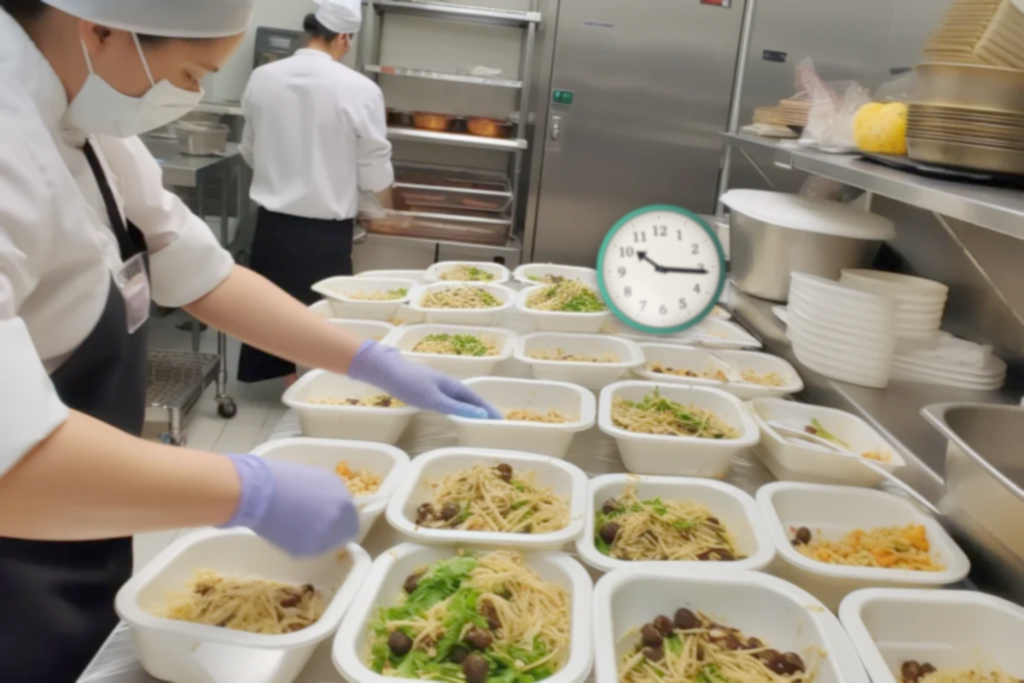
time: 10:16
